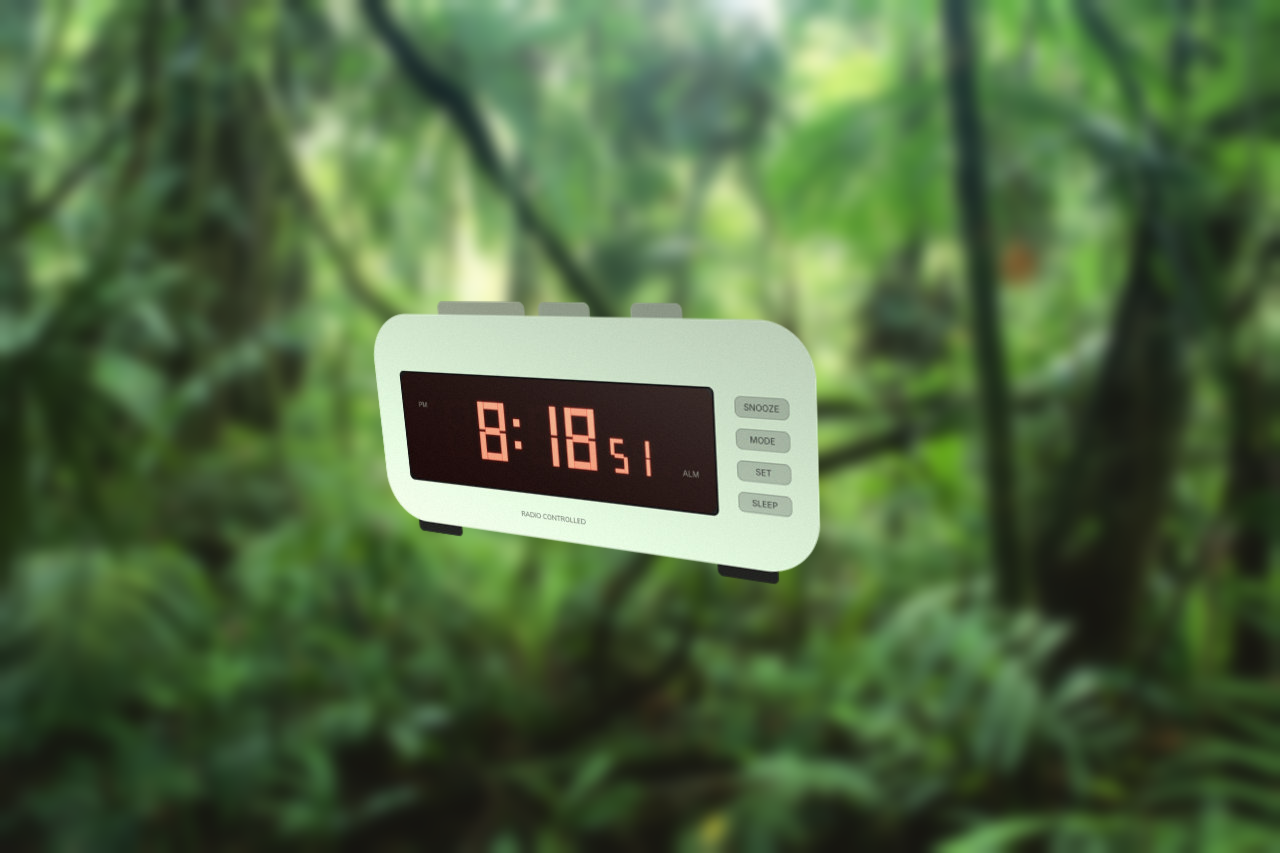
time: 8:18:51
